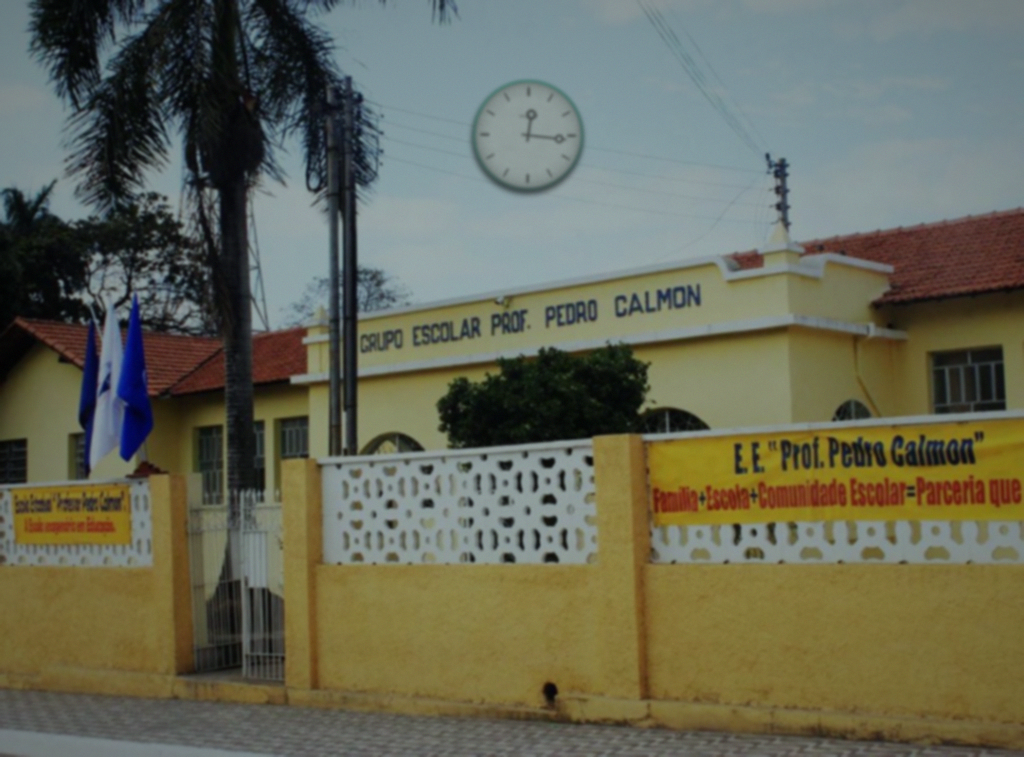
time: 12:16
